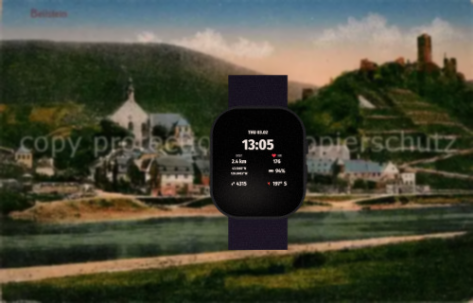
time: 13:05
